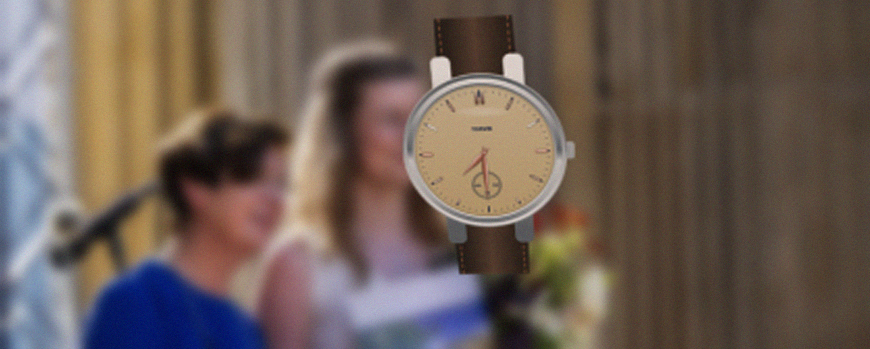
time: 7:30
